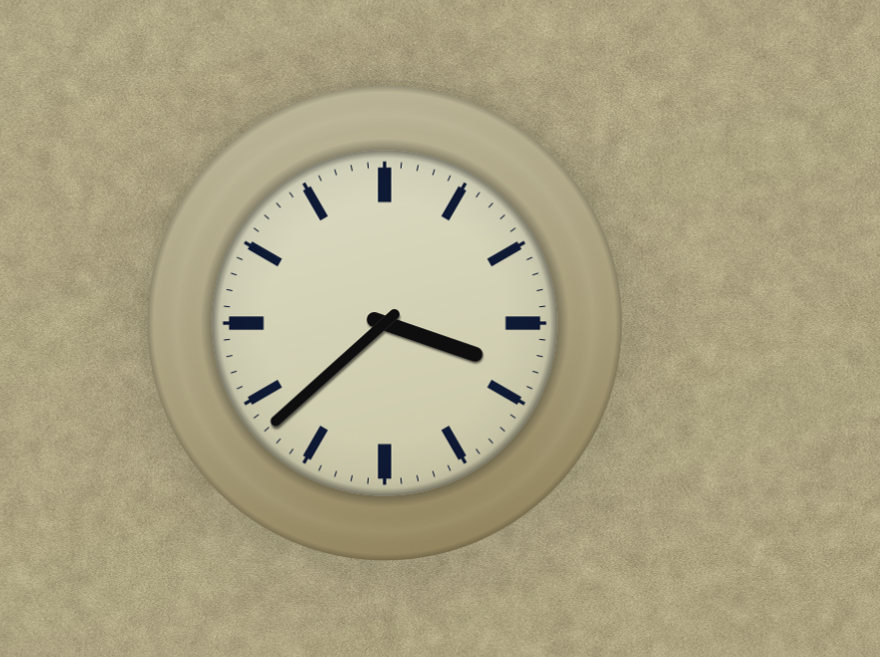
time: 3:38
